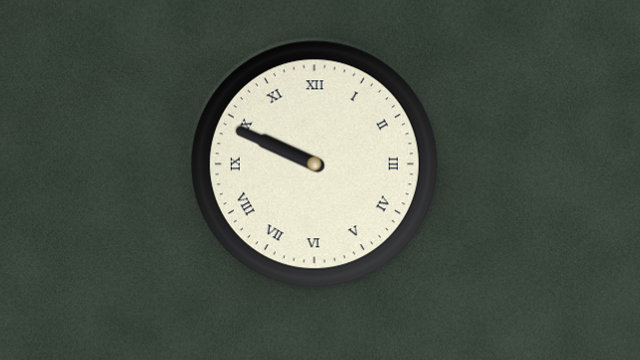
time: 9:49
